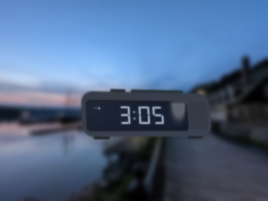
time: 3:05
